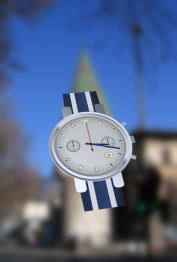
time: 3:18
